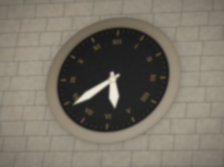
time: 5:39
